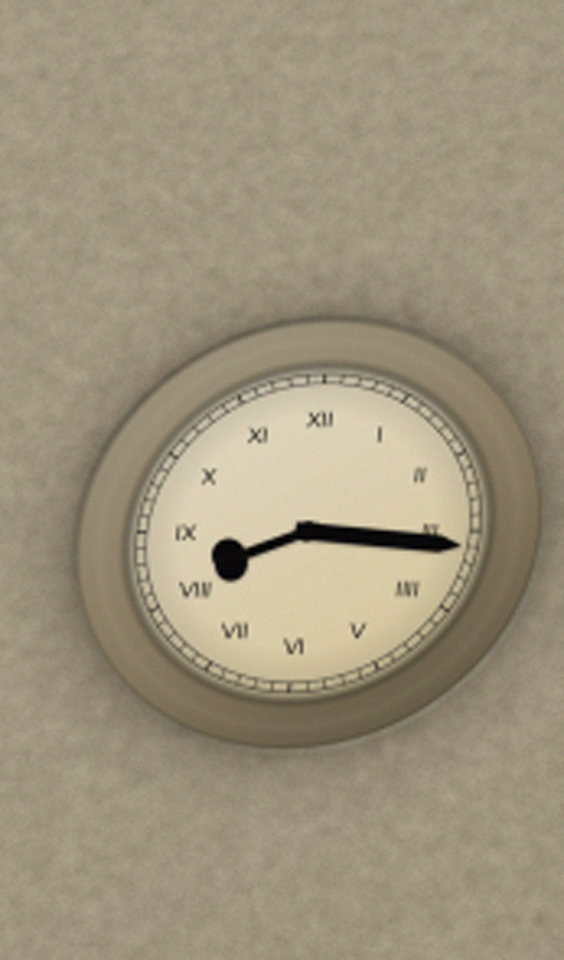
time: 8:16
